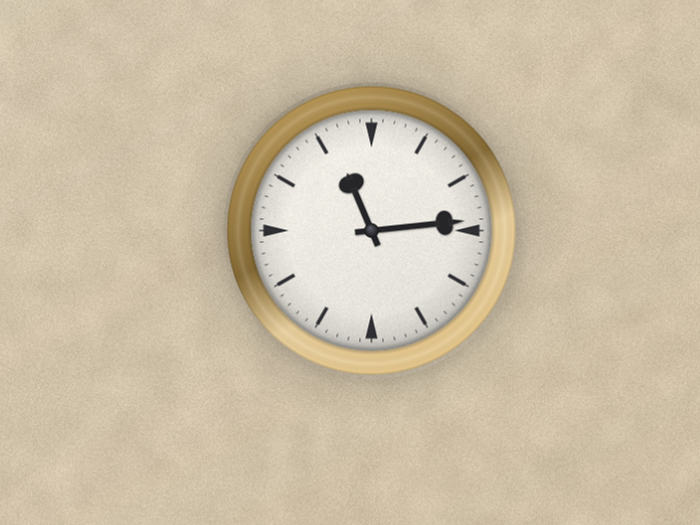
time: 11:14
